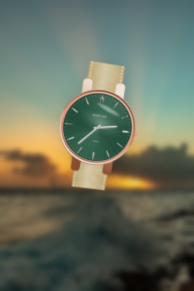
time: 2:37
